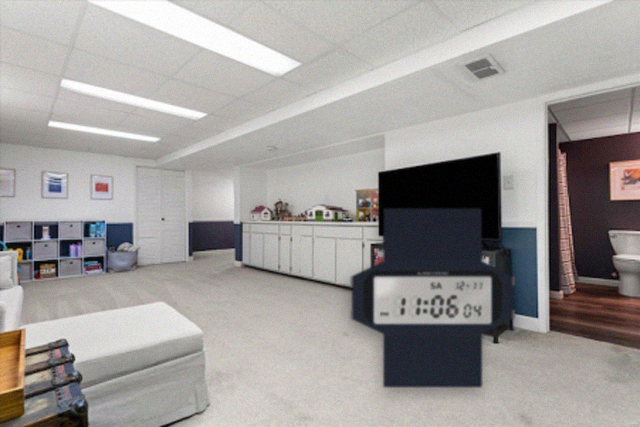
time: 11:06:04
